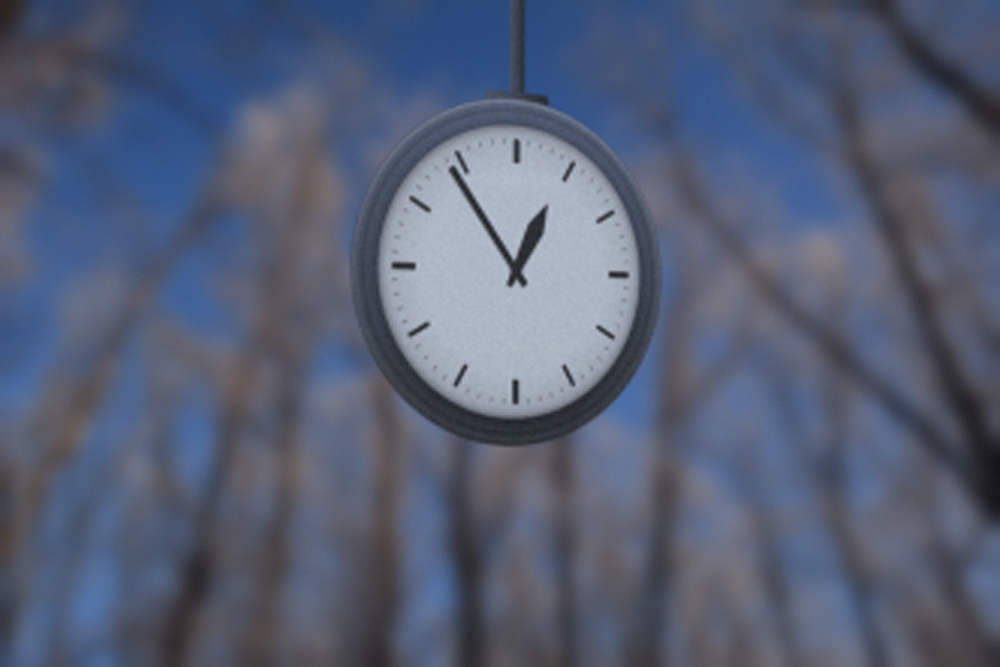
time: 12:54
